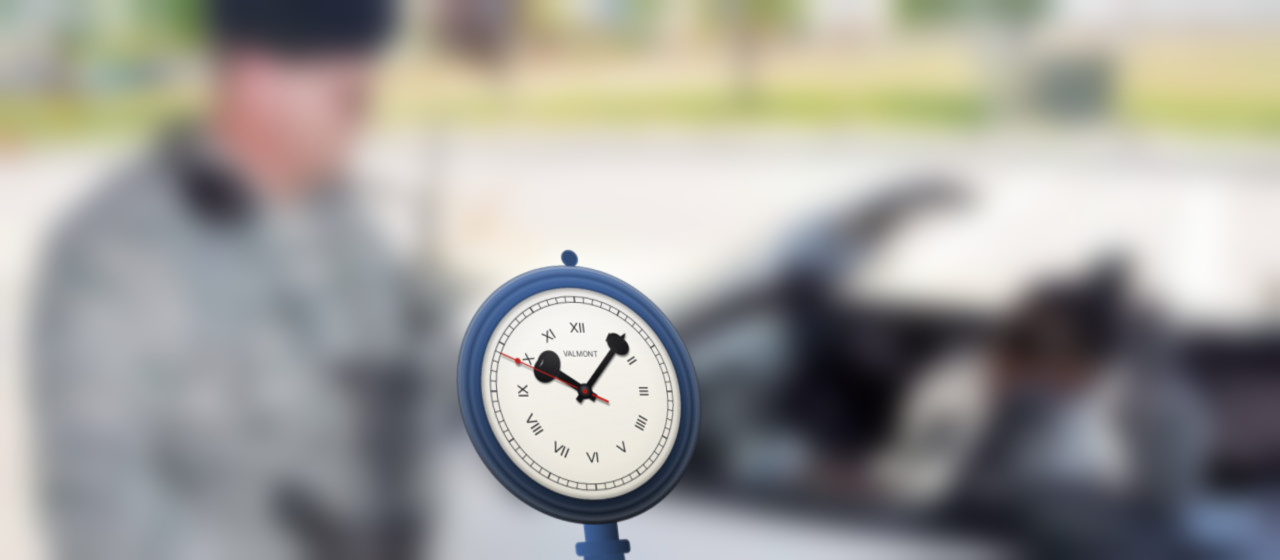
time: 10:06:49
